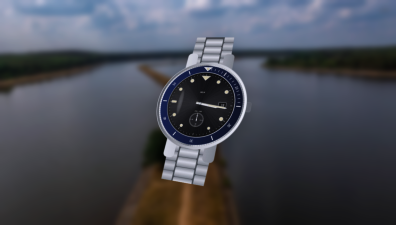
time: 3:16
